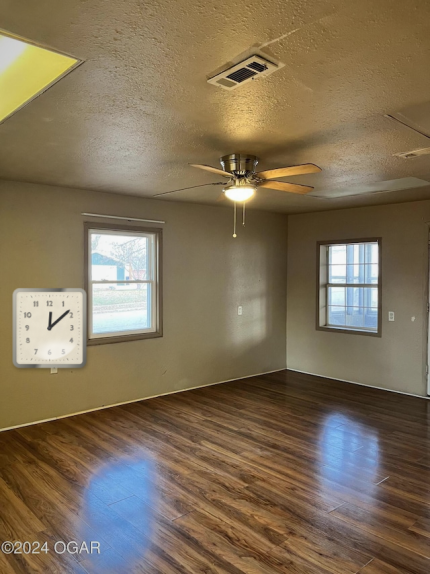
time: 12:08
